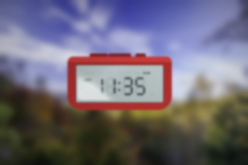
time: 11:35
